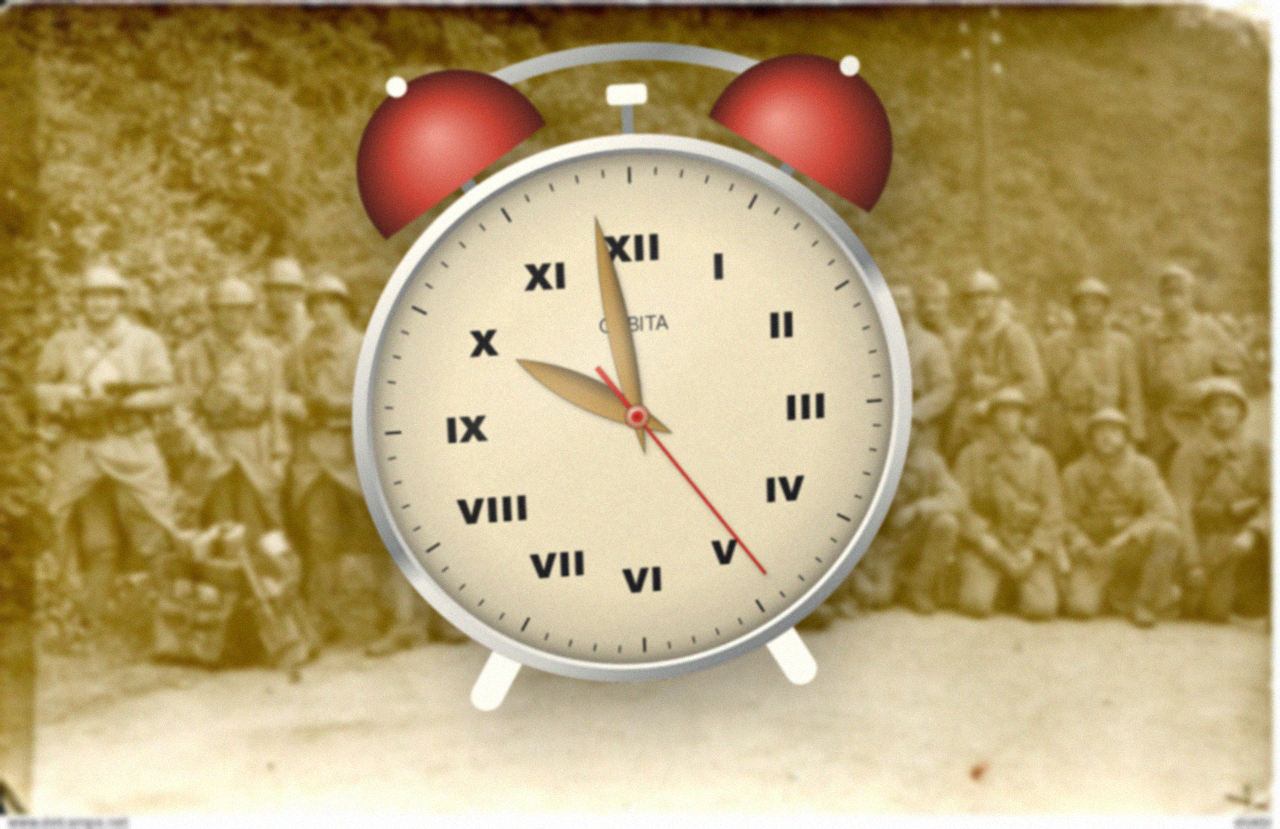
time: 9:58:24
